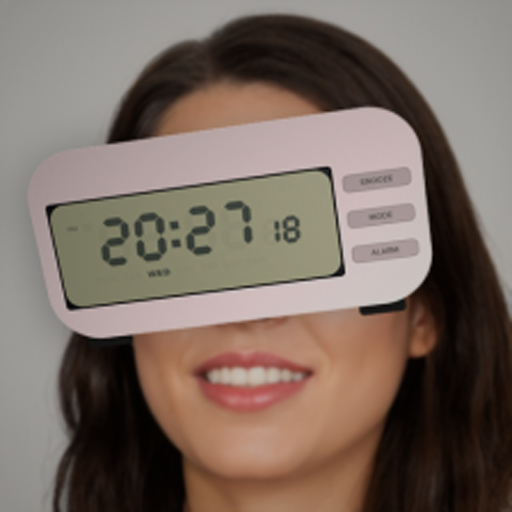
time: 20:27:18
